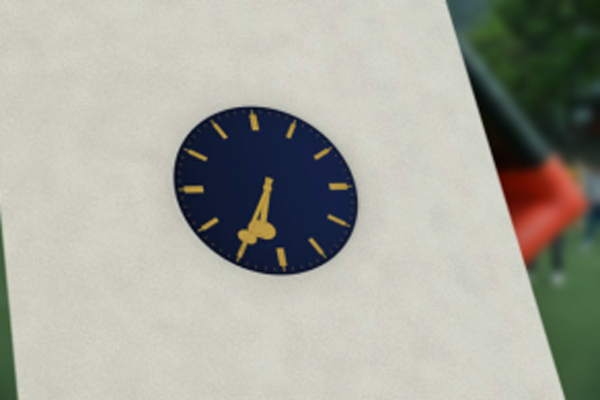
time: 6:35
